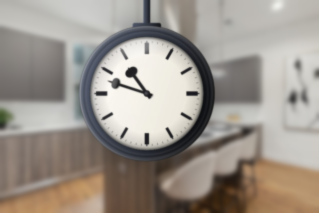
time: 10:48
